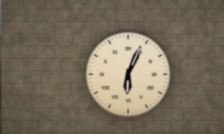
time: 6:04
